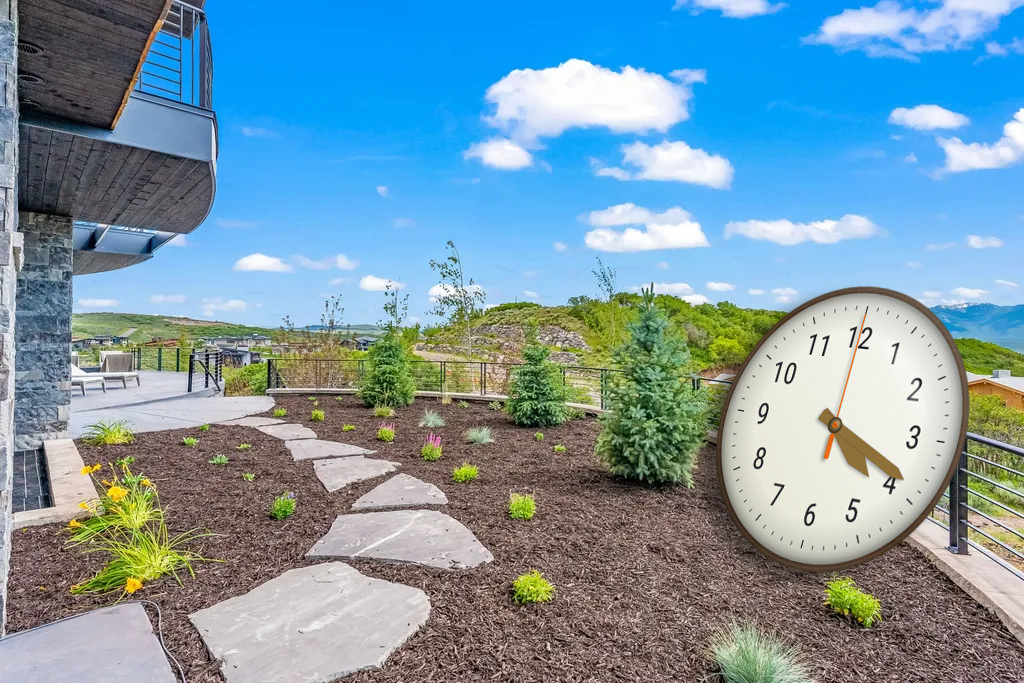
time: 4:19:00
